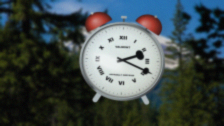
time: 2:19
